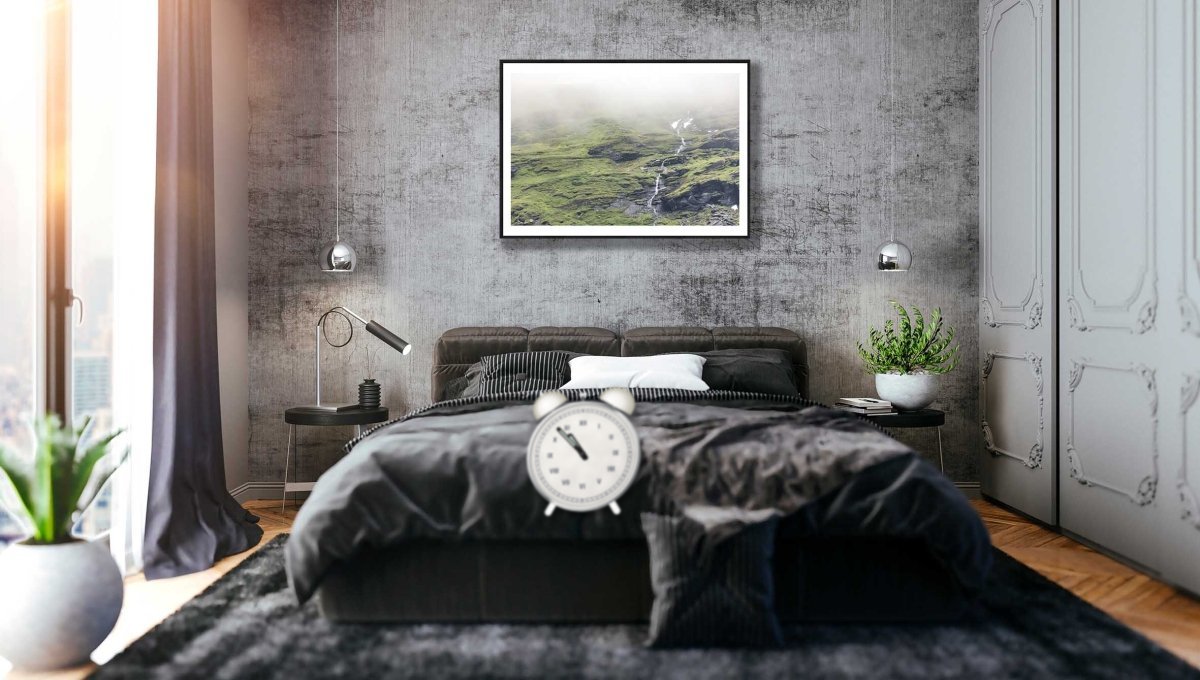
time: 10:53
